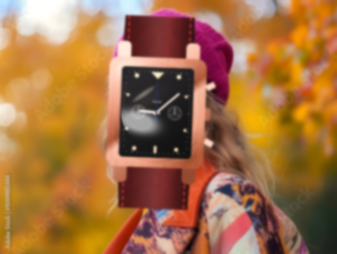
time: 9:08
